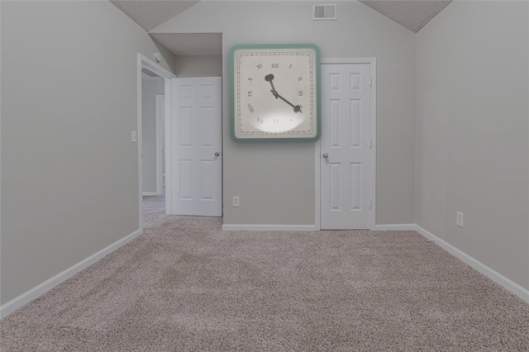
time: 11:21
